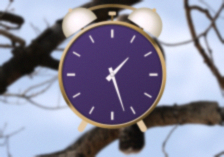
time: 1:27
